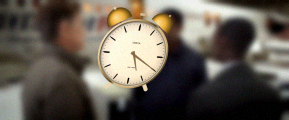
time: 5:20
